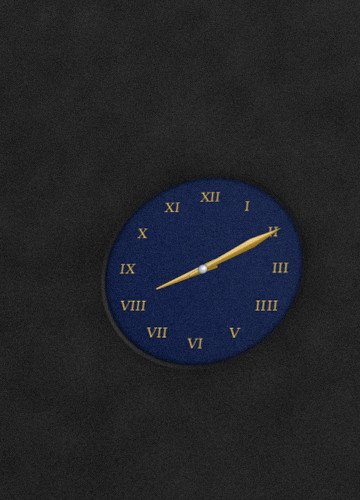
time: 8:10
